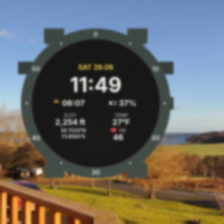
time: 11:49
